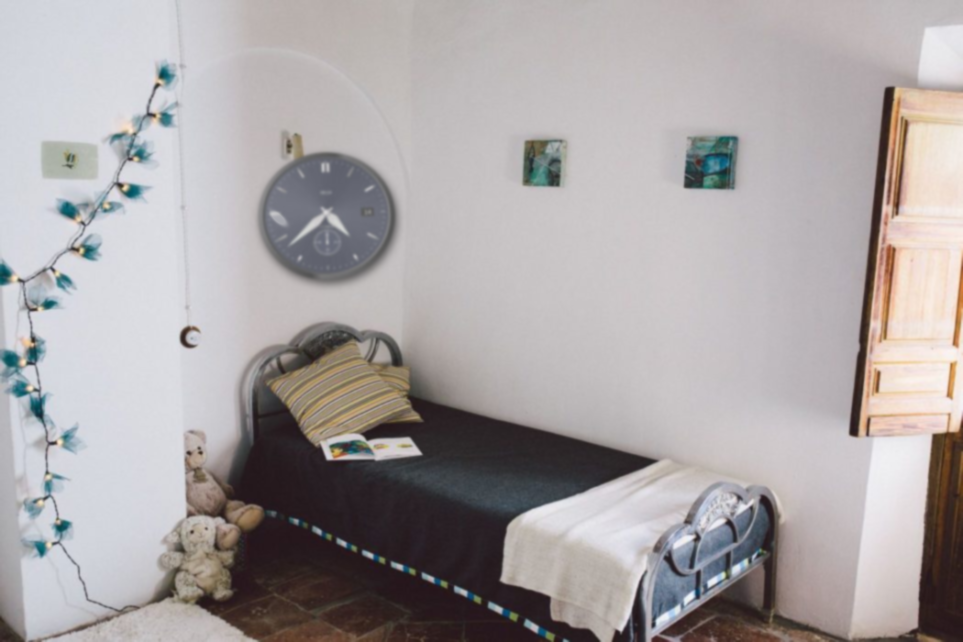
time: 4:38
